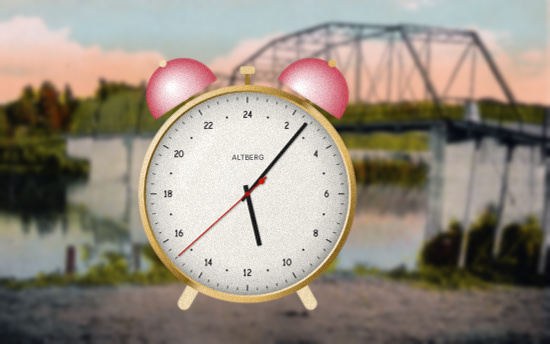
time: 11:06:38
